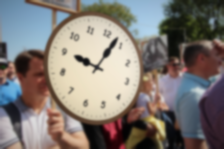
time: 9:03
